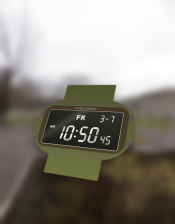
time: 10:50:45
